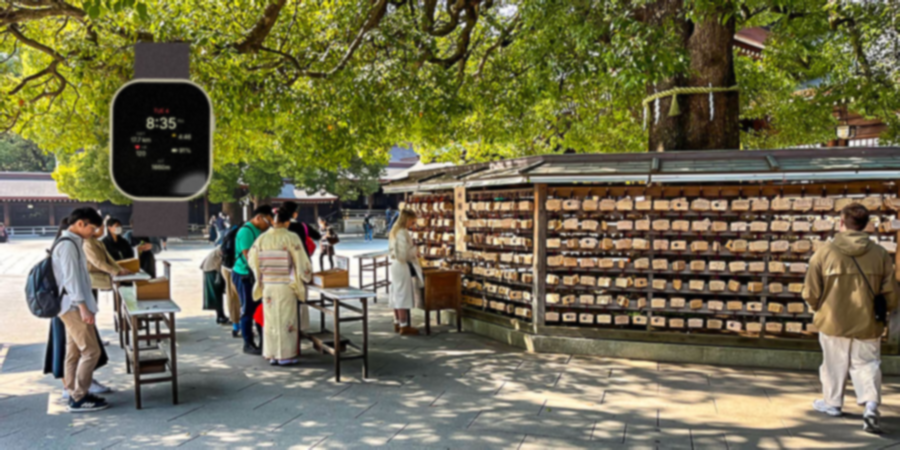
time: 8:35
